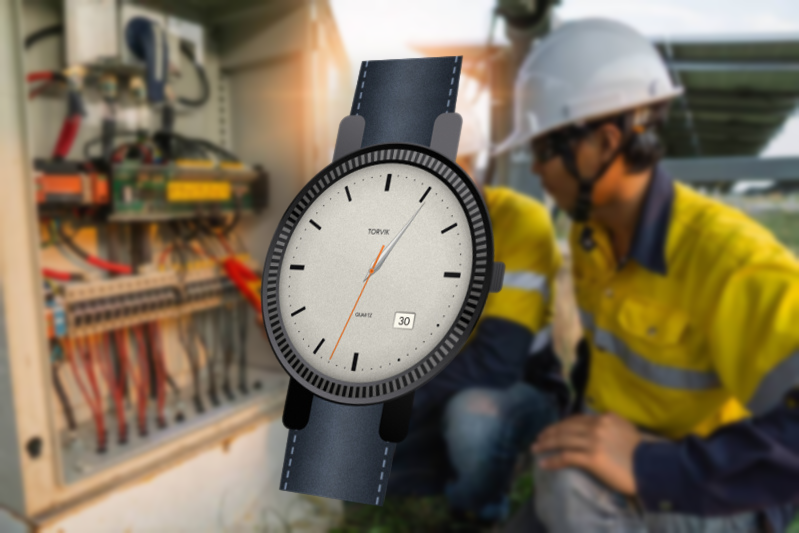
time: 1:05:33
